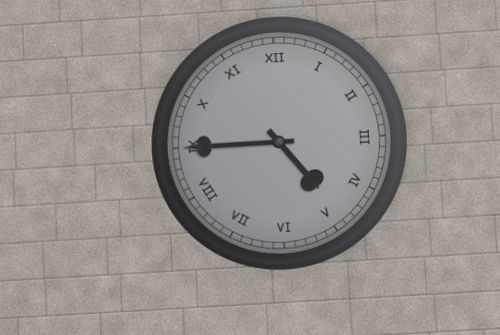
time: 4:45
